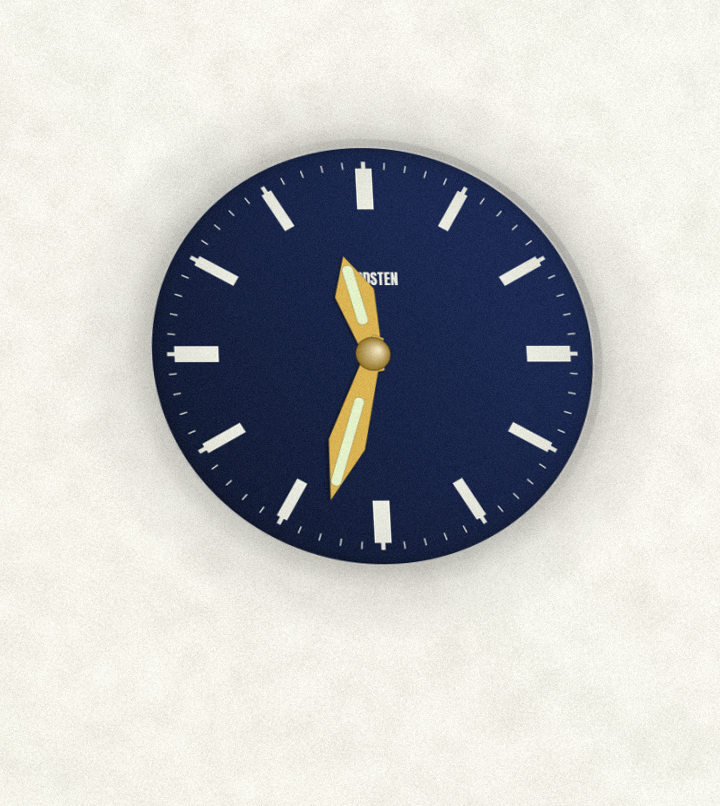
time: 11:33
